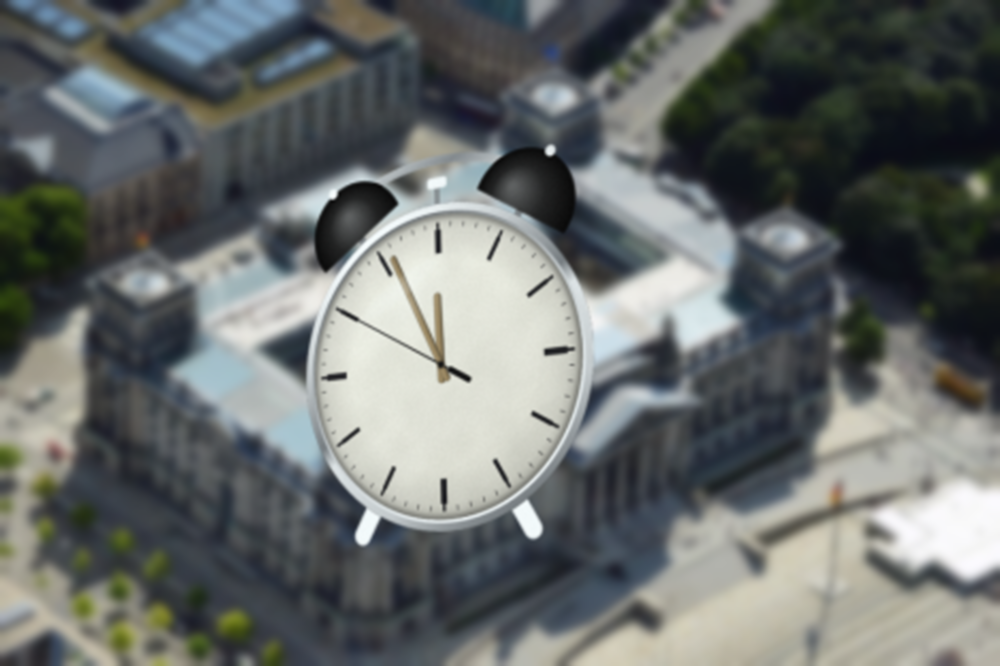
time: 11:55:50
